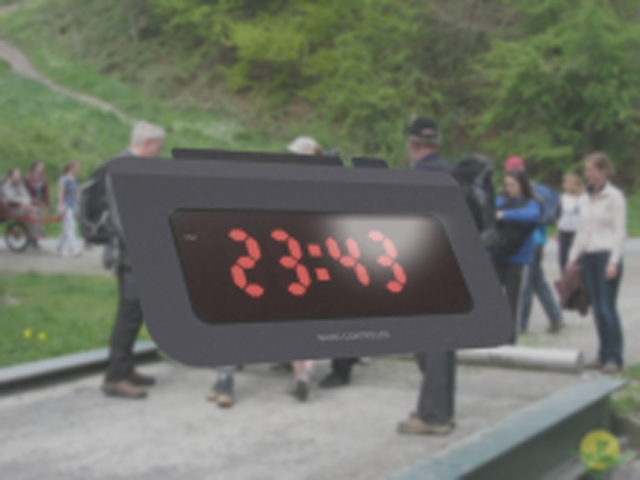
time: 23:43
